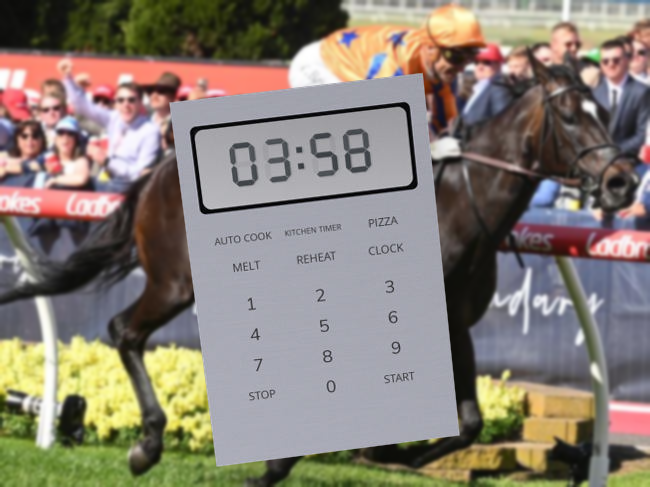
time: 3:58
